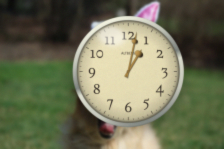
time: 1:02
